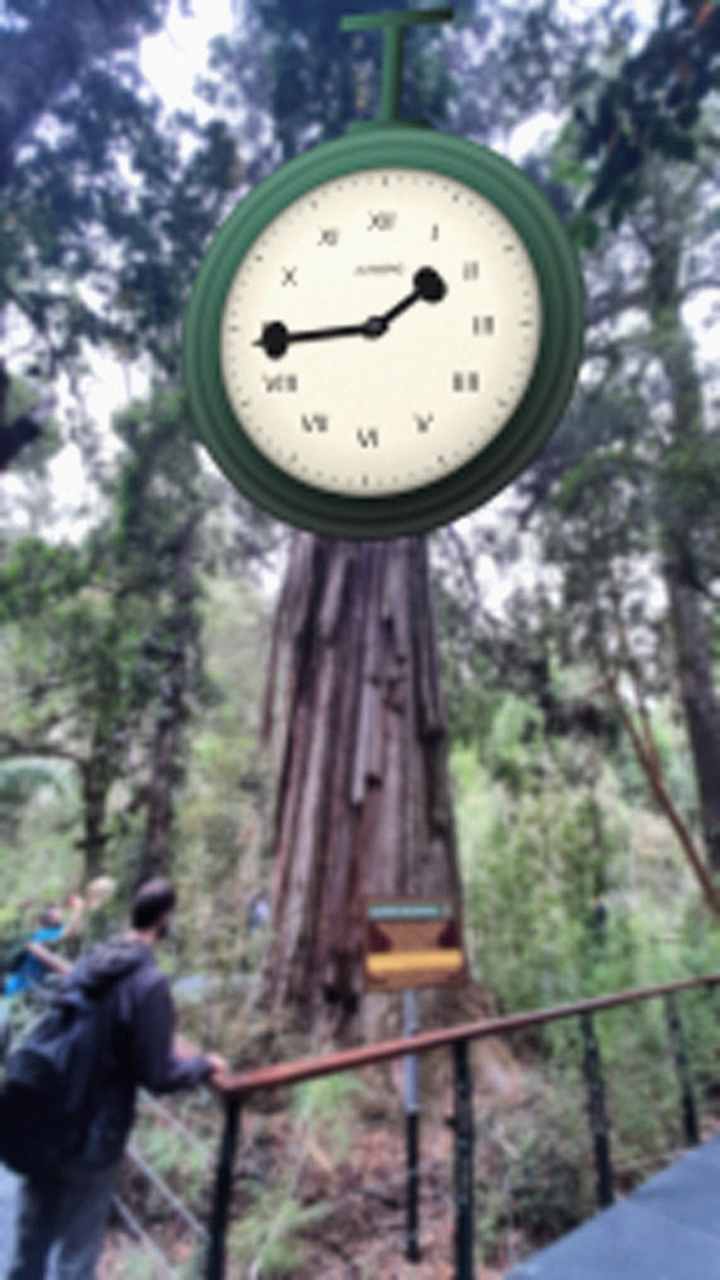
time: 1:44
